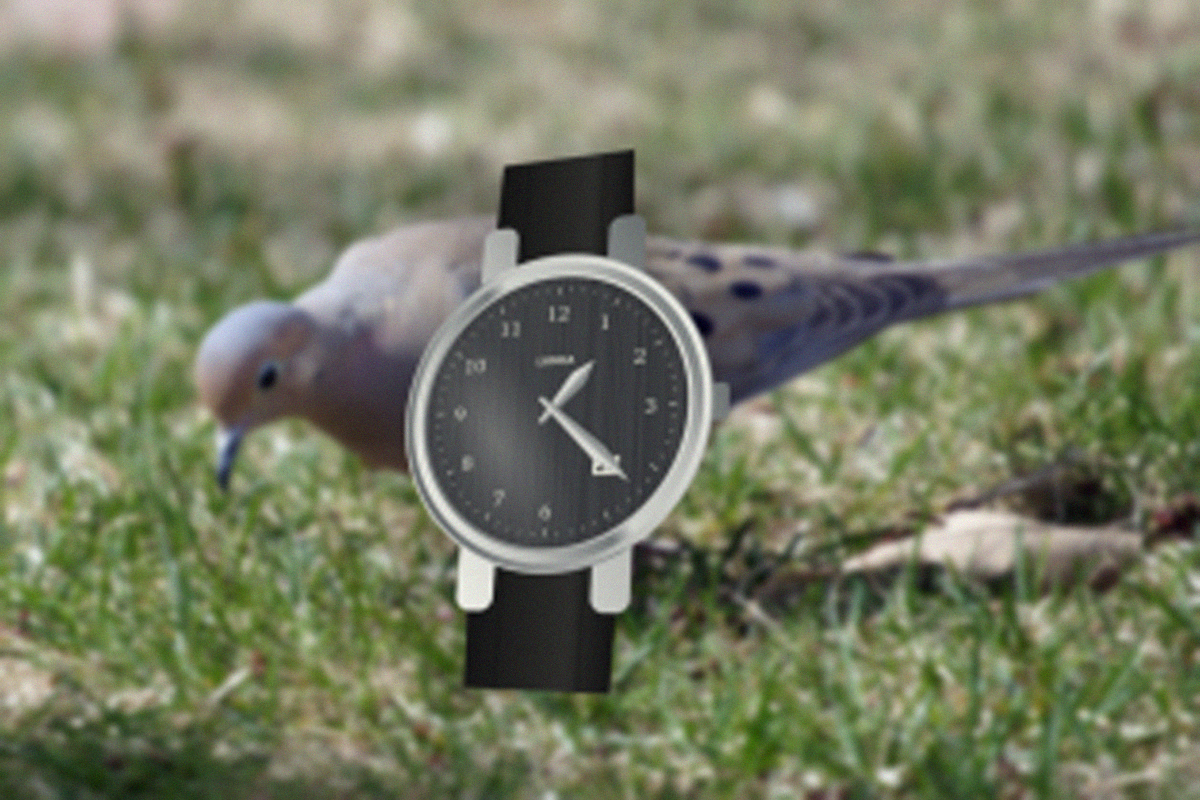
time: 1:22
